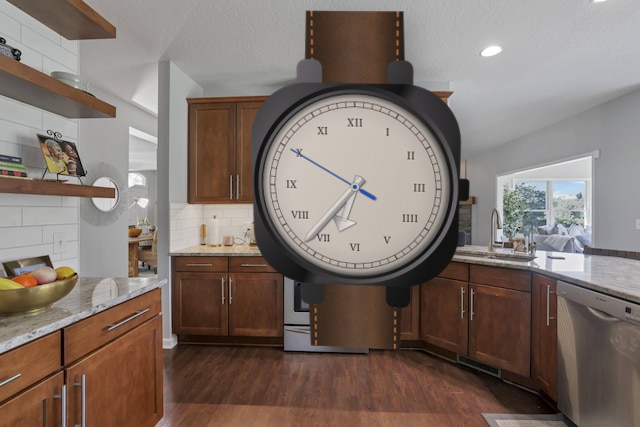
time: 6:36:50
